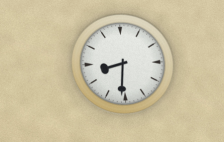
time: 8:31
